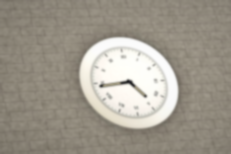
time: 4:44
